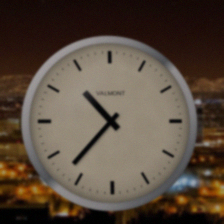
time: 10:37
